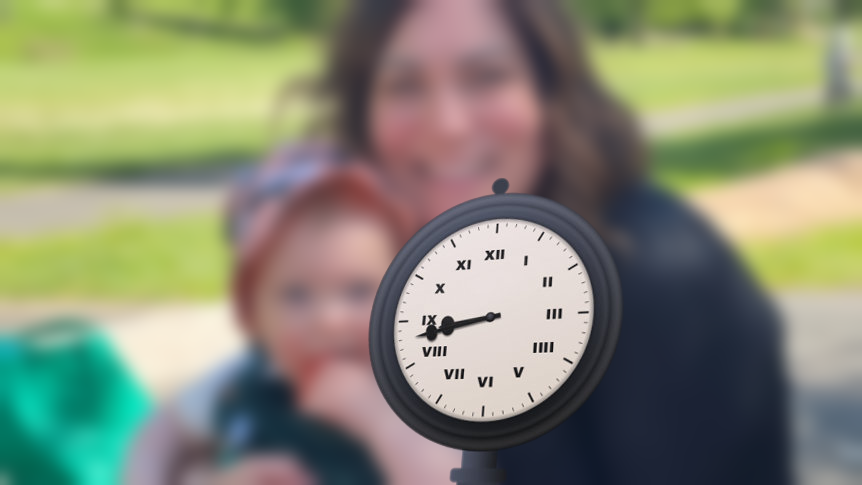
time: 8:43
